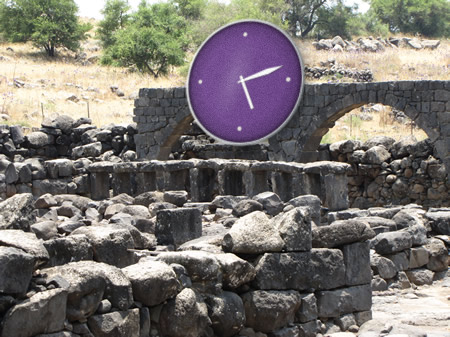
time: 5:12
